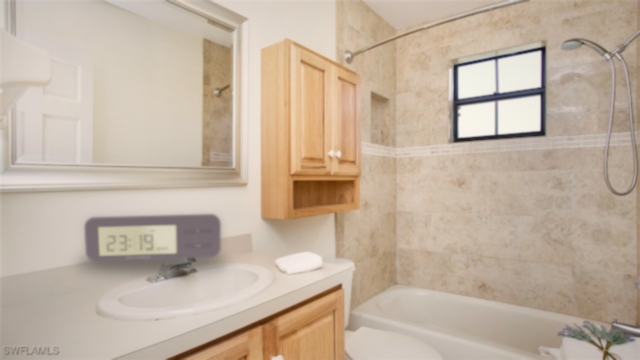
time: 23:19
